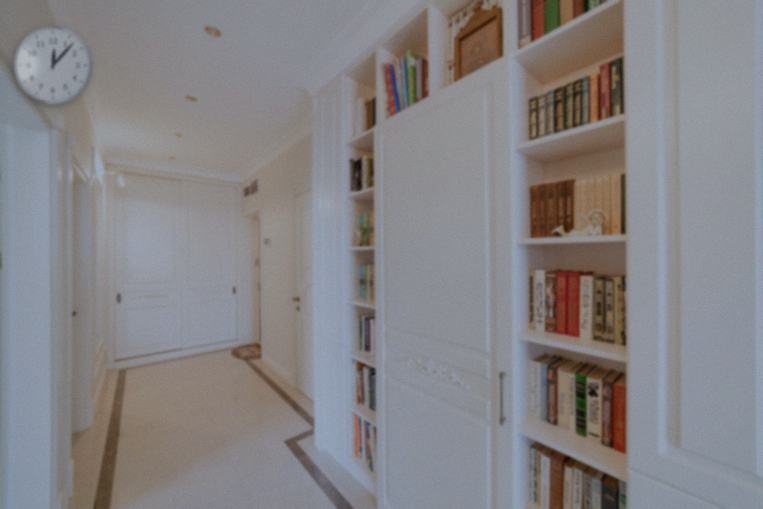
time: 12:07
